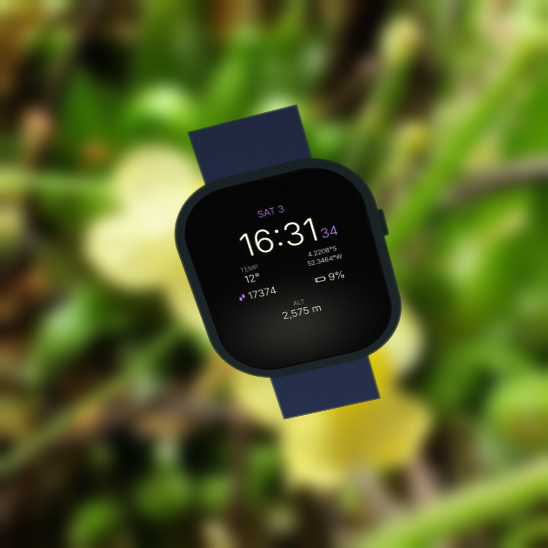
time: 16:31:34
